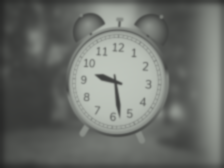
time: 9:28
